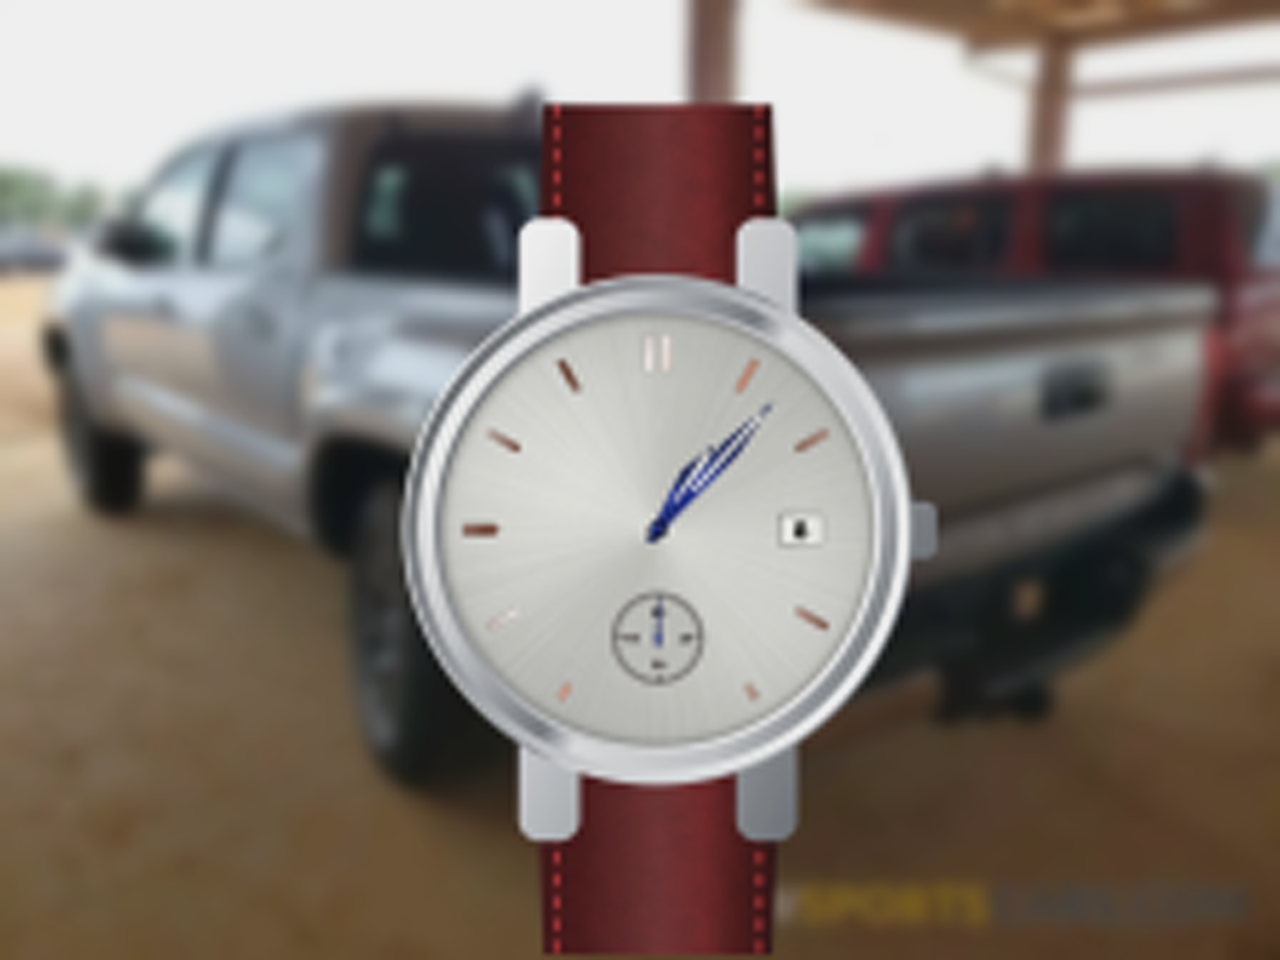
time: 1:07
